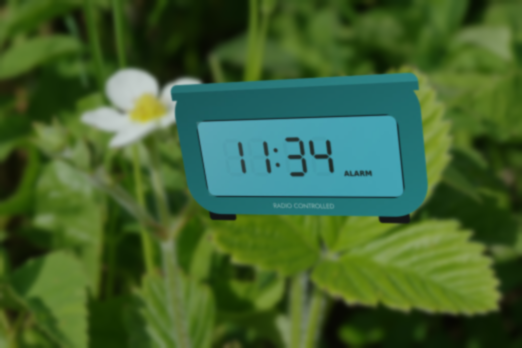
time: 11:34
